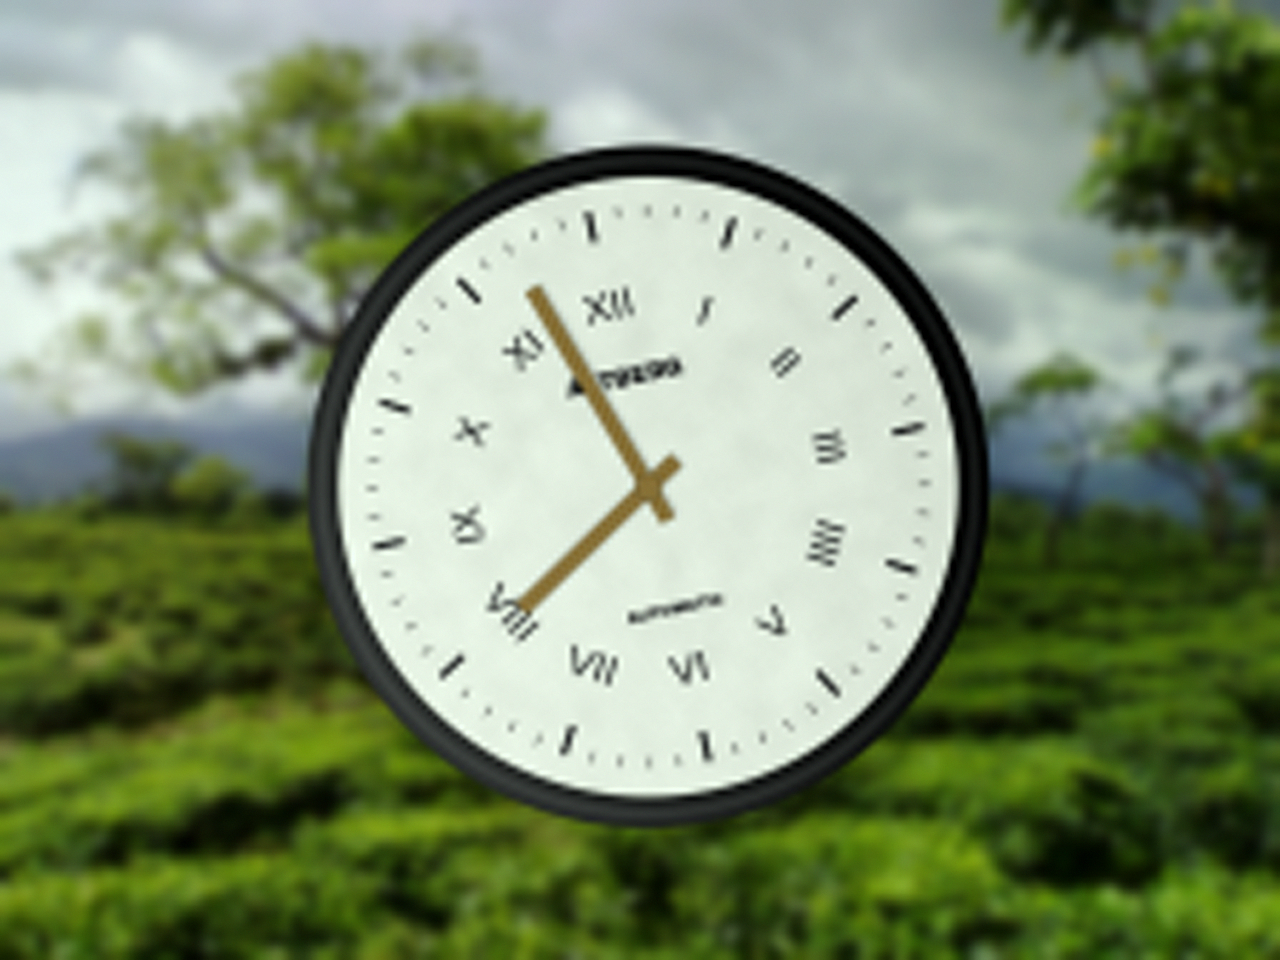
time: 7:57
